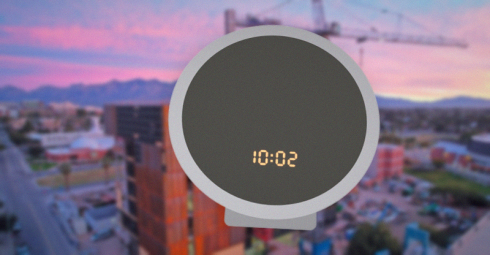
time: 10:02
